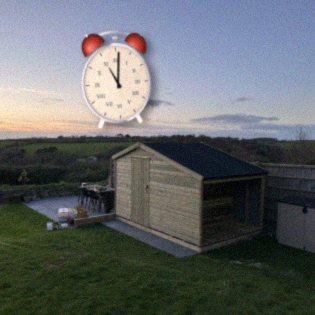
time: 11:01
